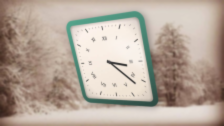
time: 3:22
